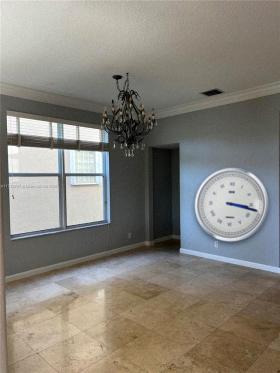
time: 3:17
